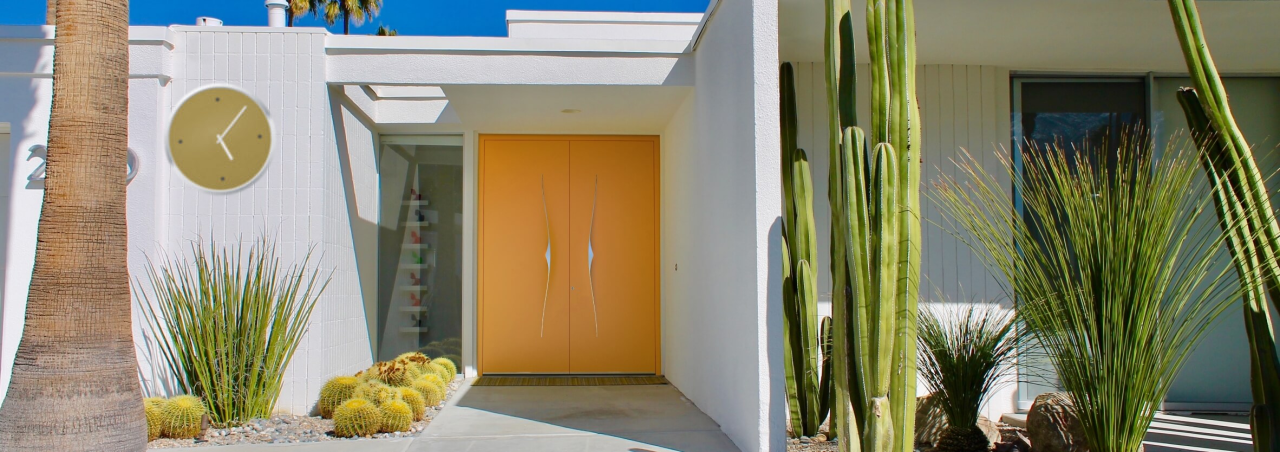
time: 5:07
